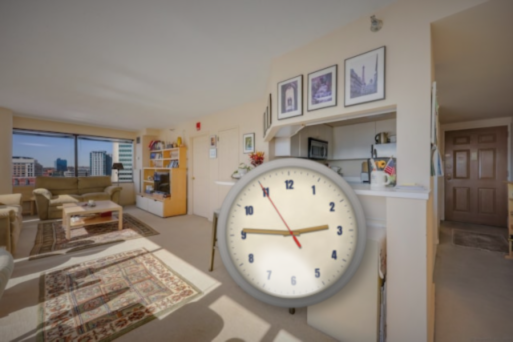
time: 2:45:55
